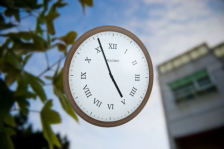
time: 4:56
